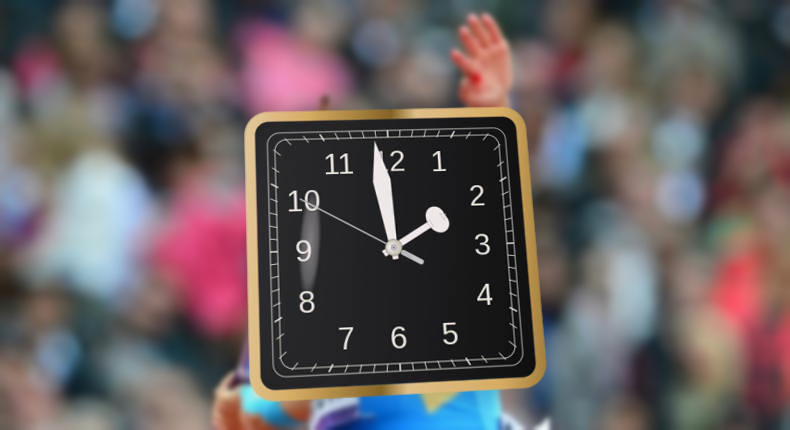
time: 1:58:50
